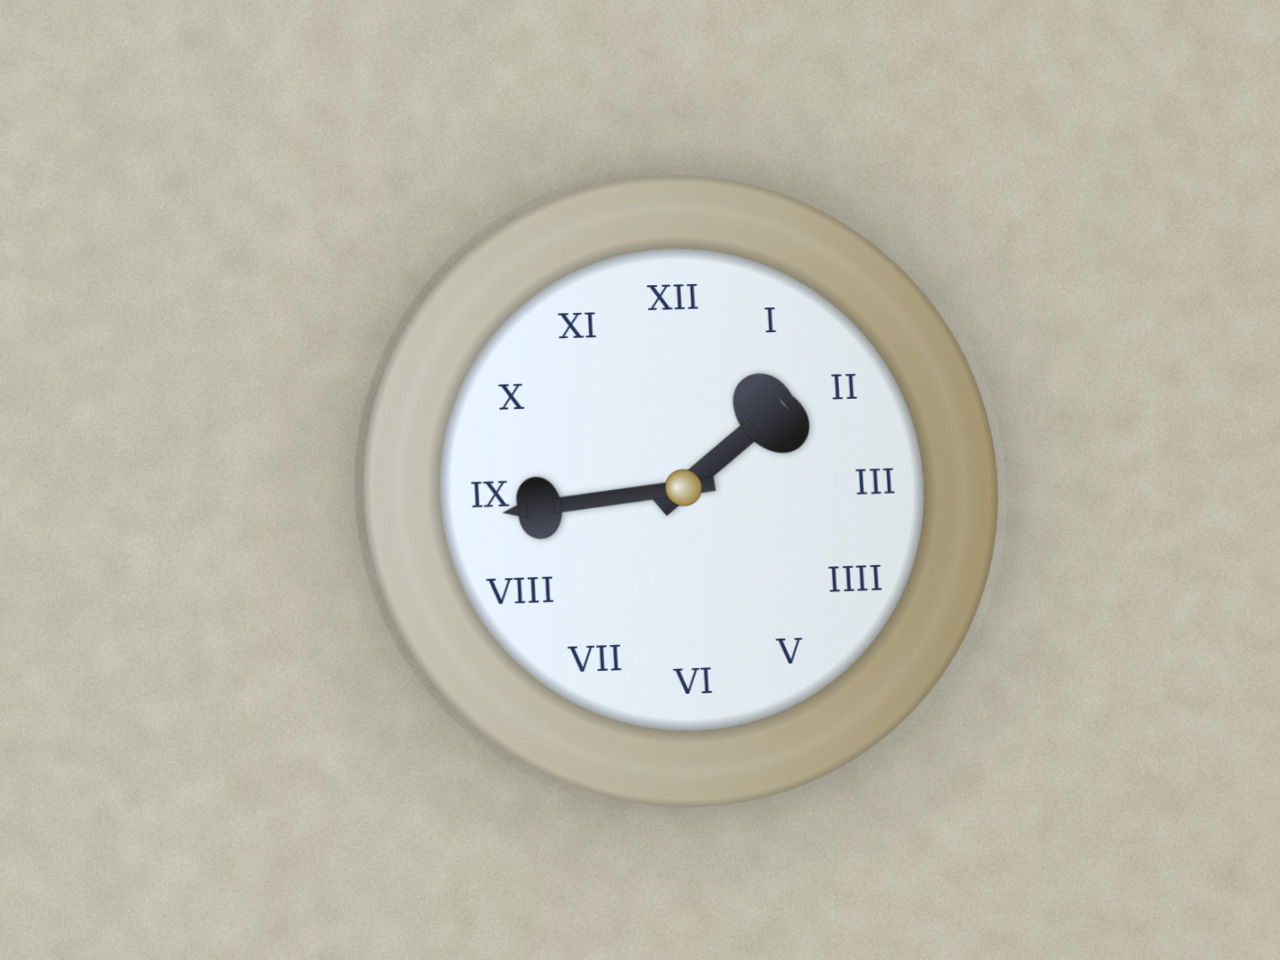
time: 1:44
